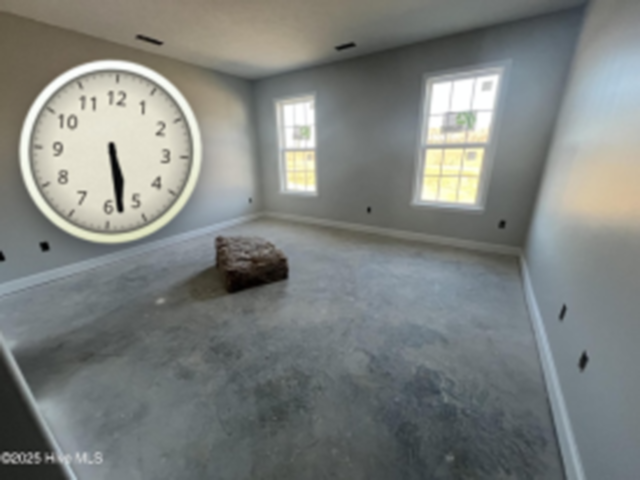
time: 5:28
